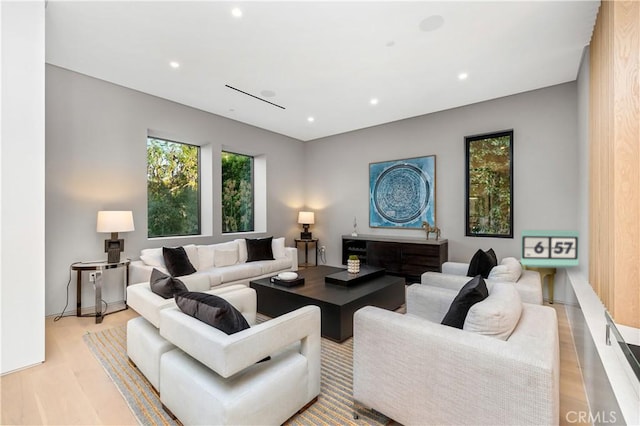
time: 6:57
